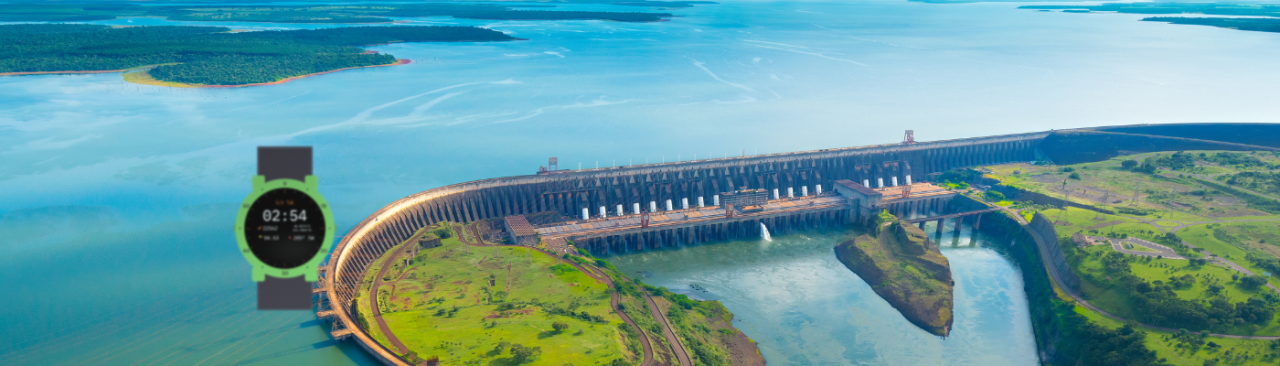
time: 2:54
